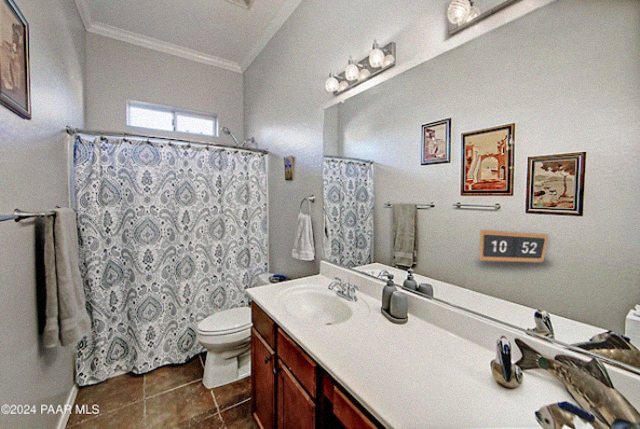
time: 10:52
